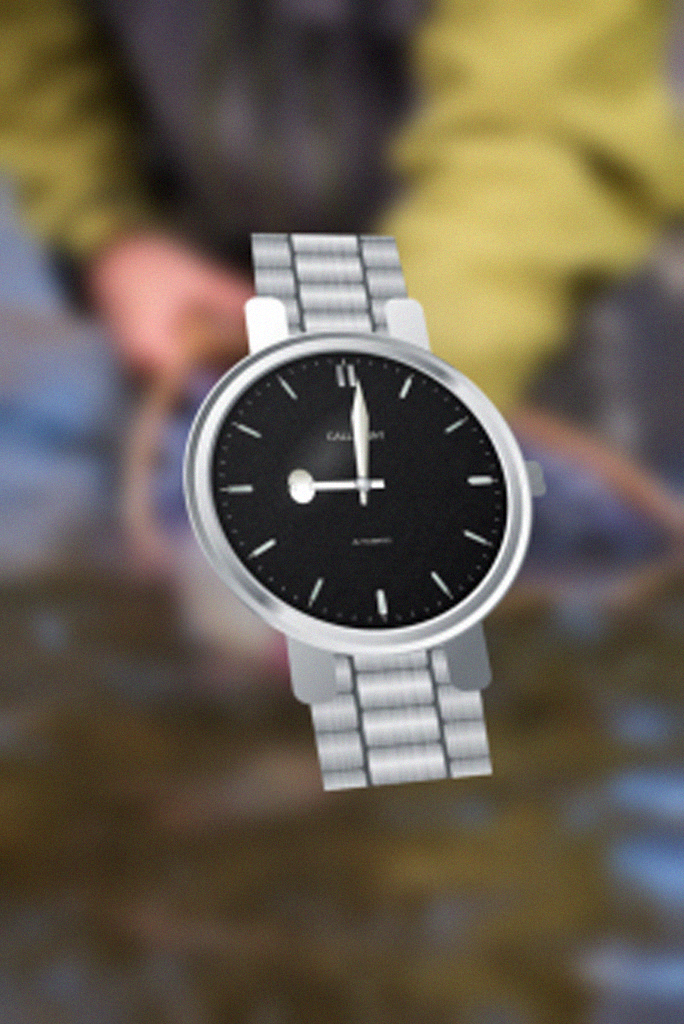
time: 9:01
